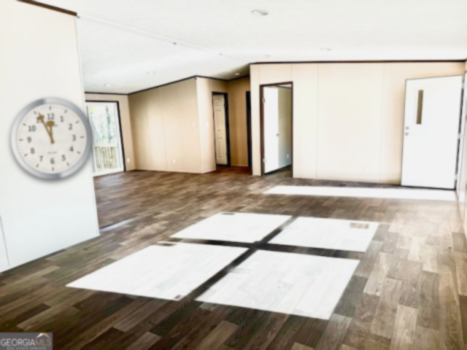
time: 11:56
